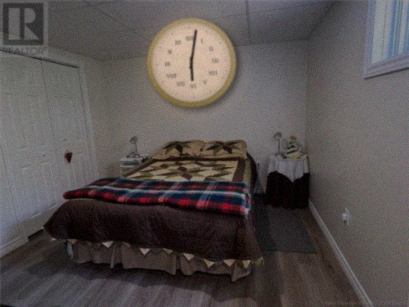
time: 6:02
